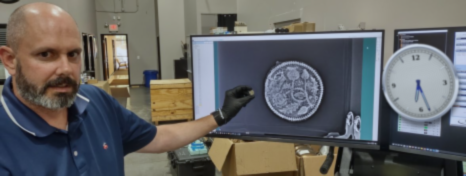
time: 6:27
